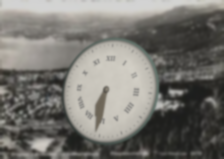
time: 6:31
